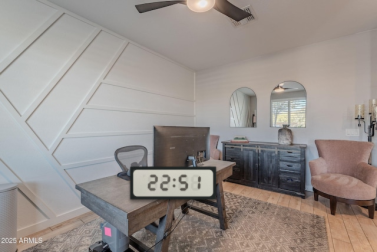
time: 22:51
